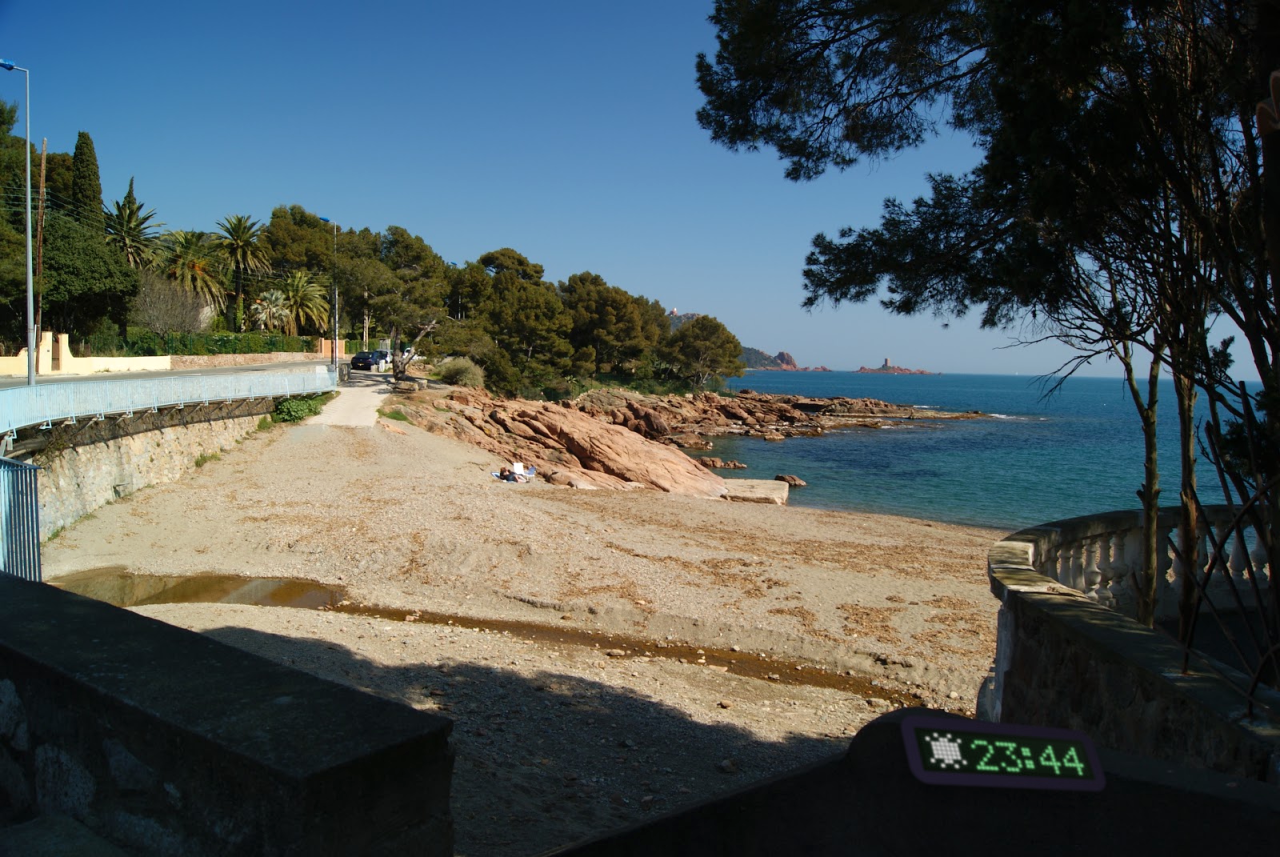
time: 23:44
